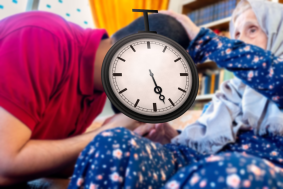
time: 5:27
